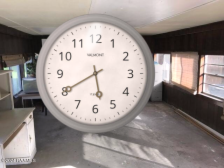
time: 5:40
